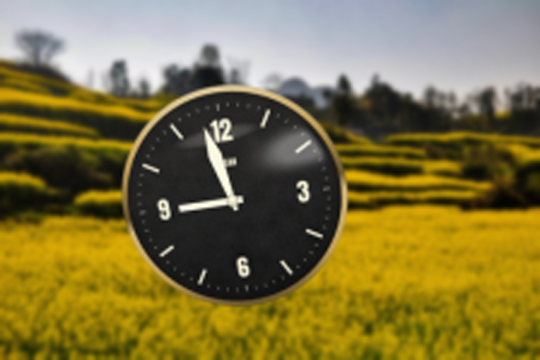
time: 8:58
